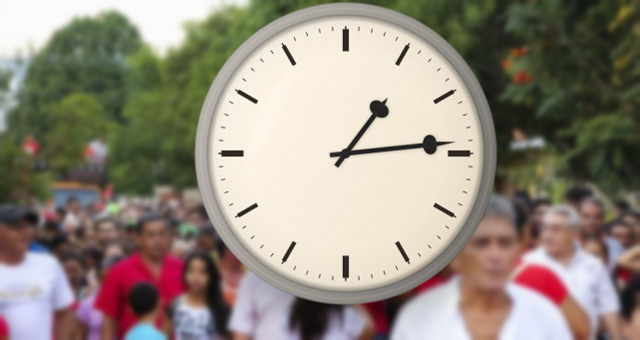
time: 1:14
